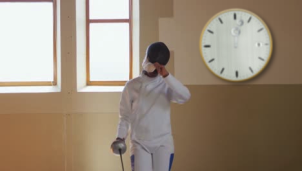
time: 12:02
